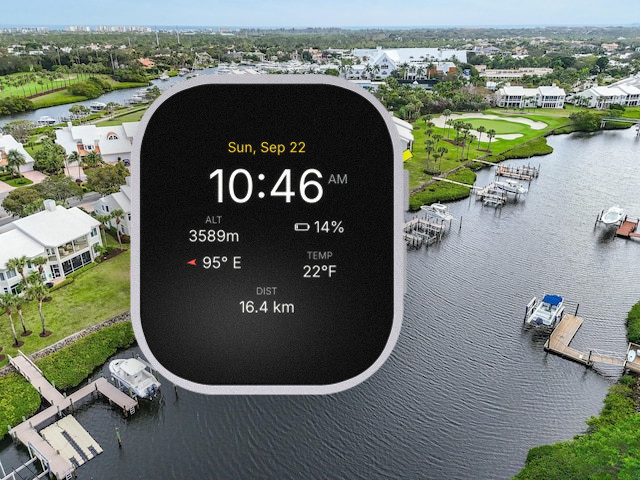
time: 10:46
